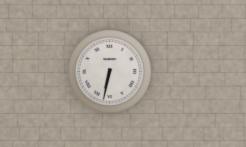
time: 6:32
